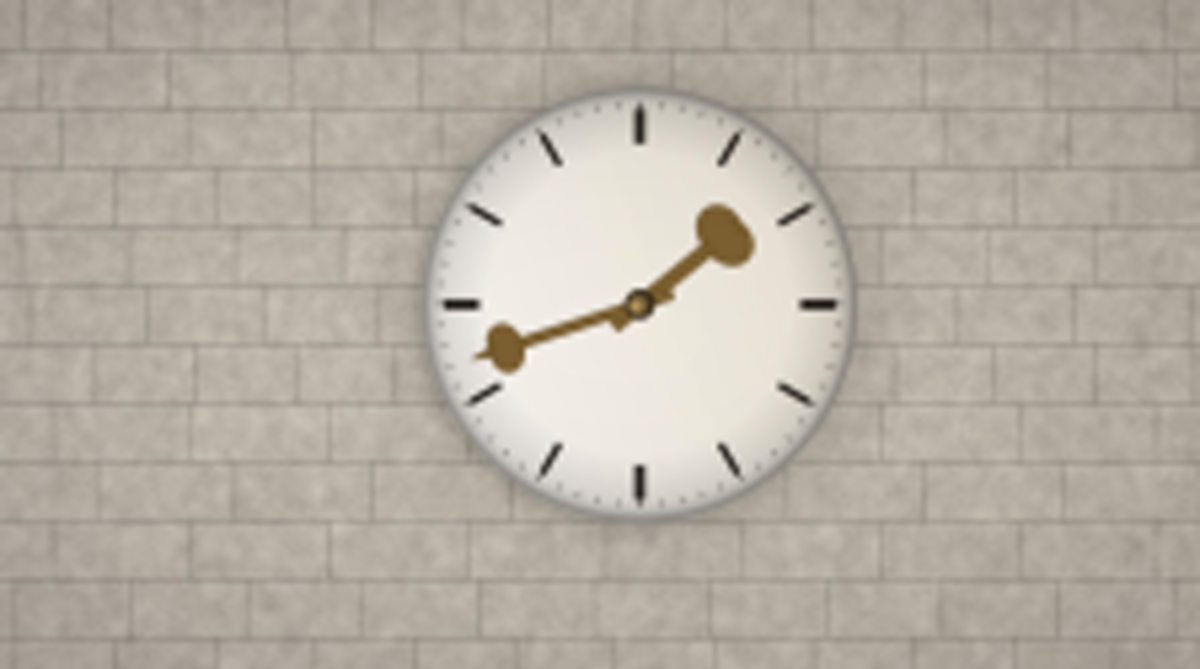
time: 1:42
